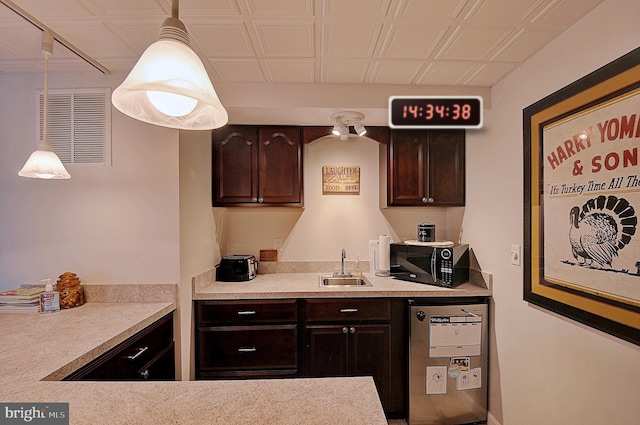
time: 14:34:38
